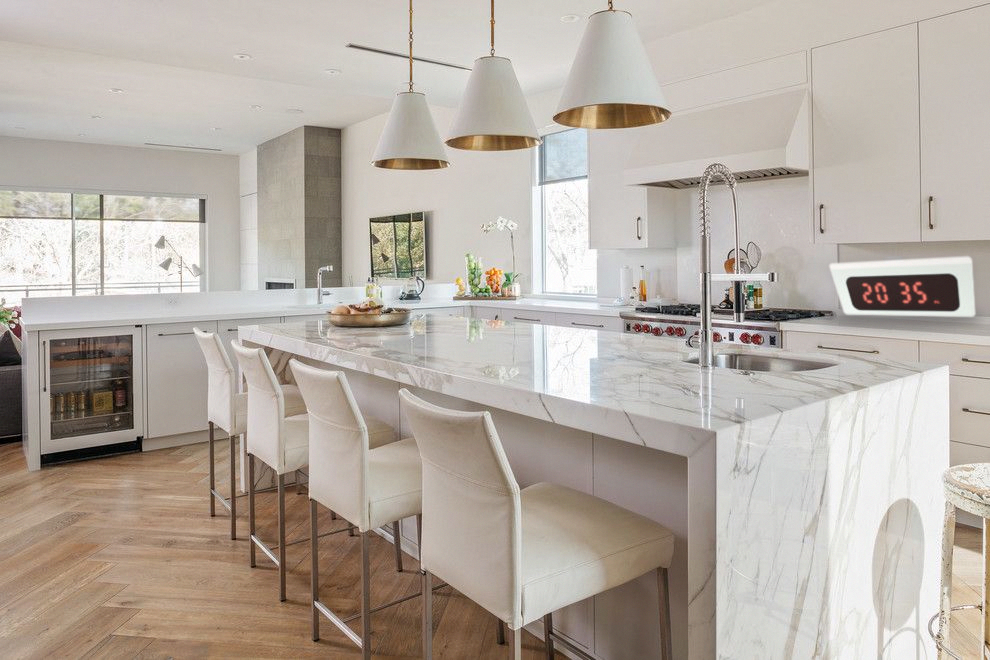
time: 20:35
